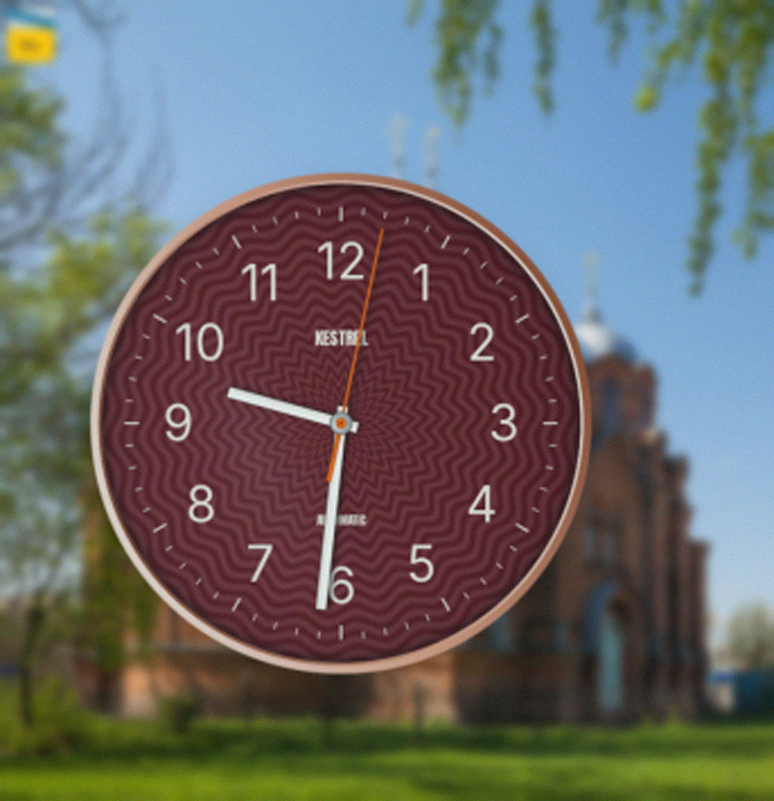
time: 9:31:02
